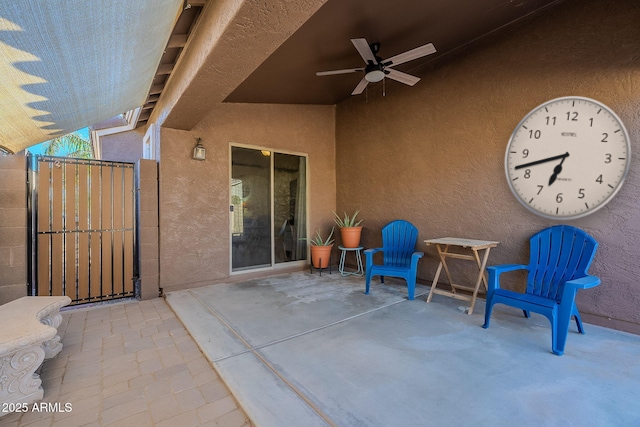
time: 6:42
